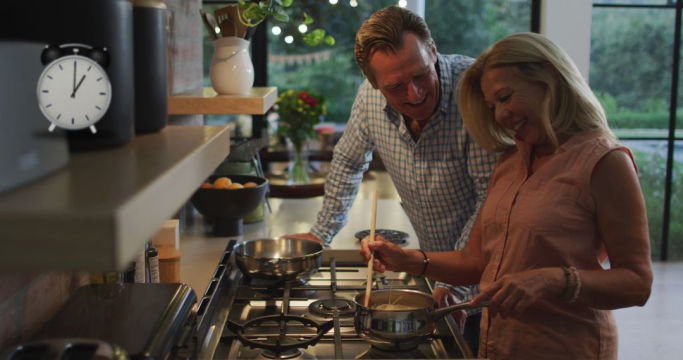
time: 1:00
